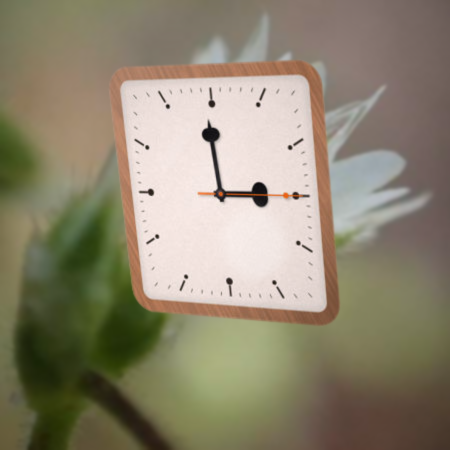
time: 2:59:15
